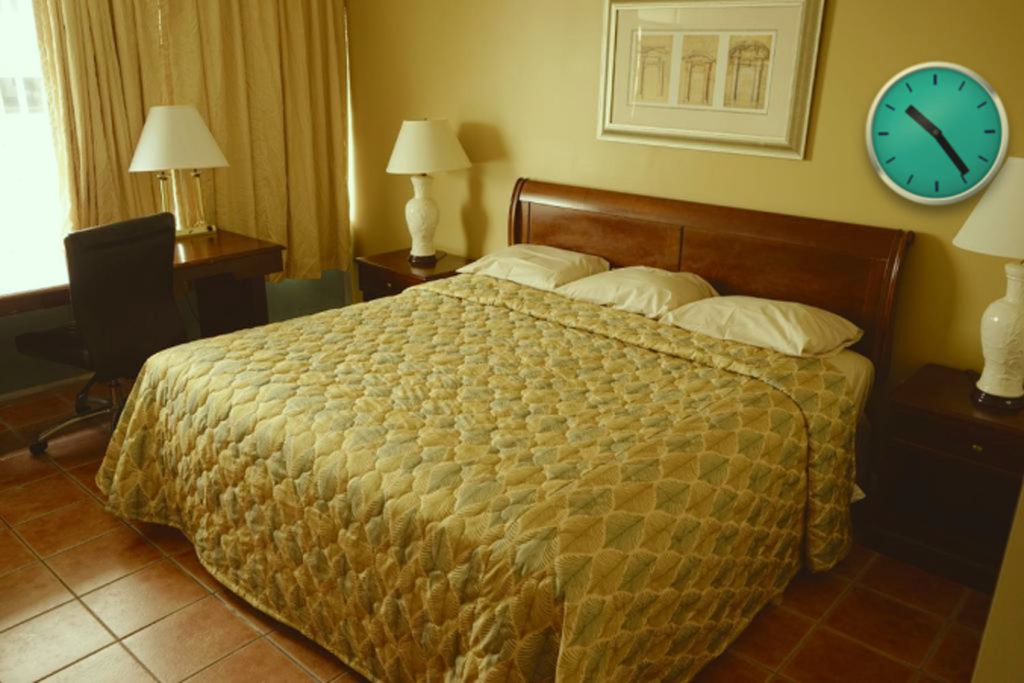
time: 10:24
